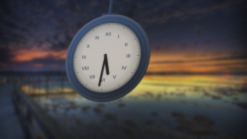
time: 5:31
